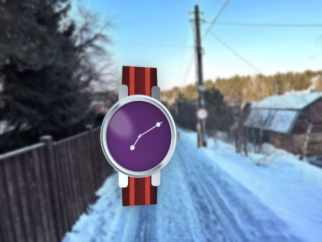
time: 7:10
